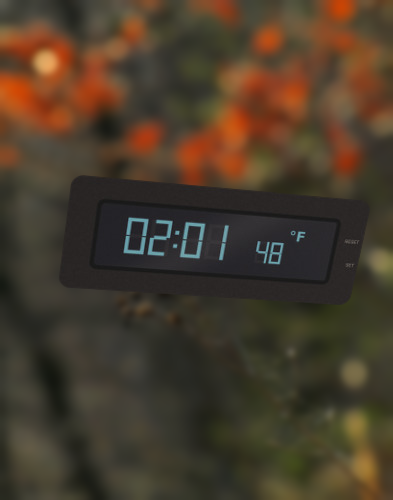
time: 2:01
